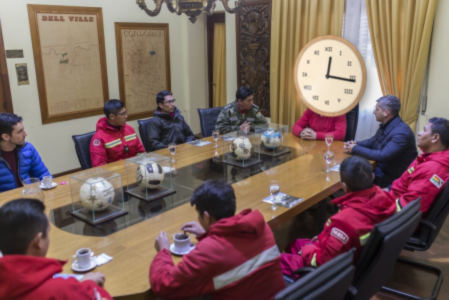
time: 12:16
